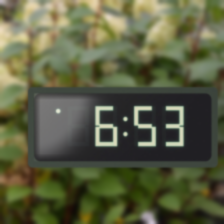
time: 6:53
